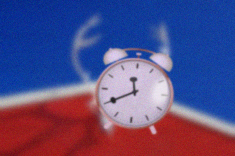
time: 11:40
